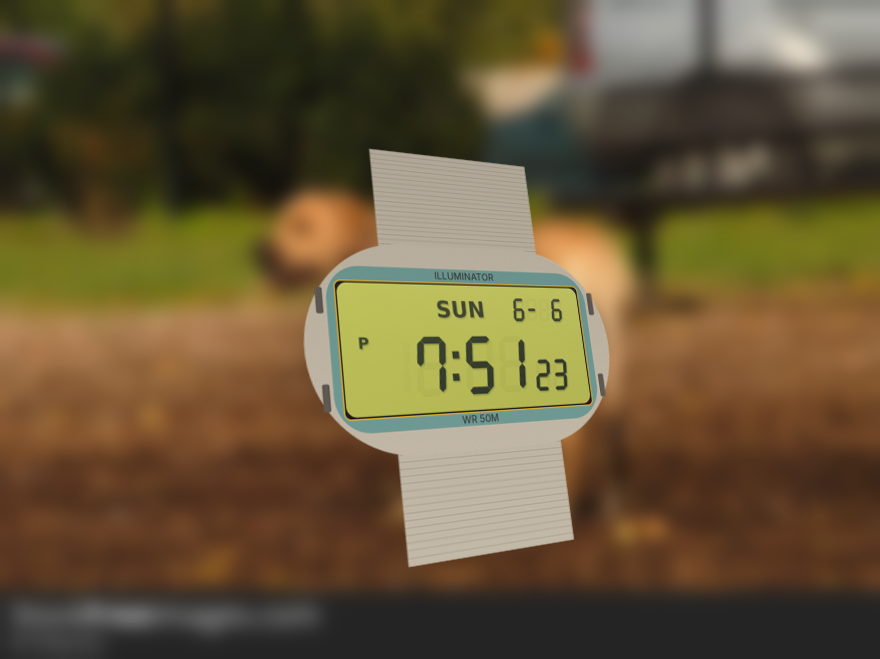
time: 7:51:23
